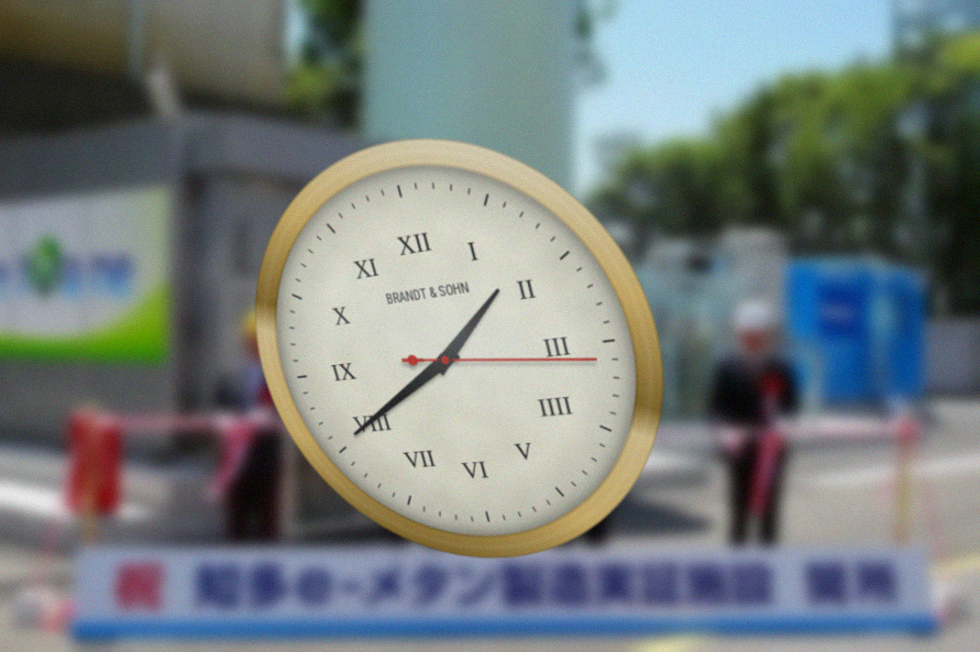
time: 1:40:16
